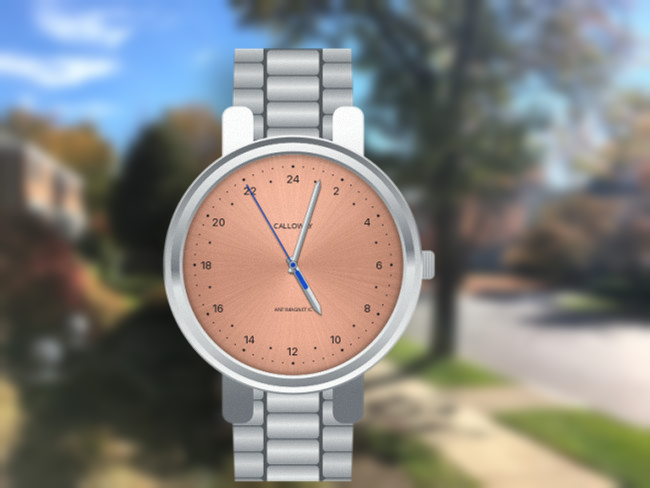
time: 10:02:55
